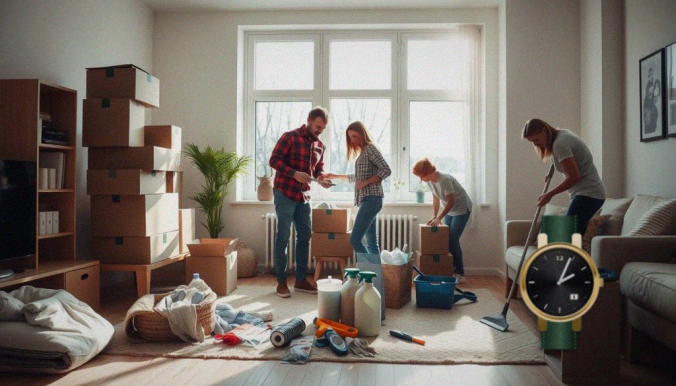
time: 2:04
